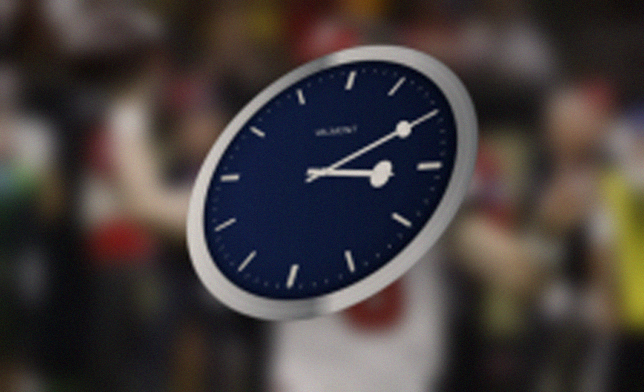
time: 3:10
